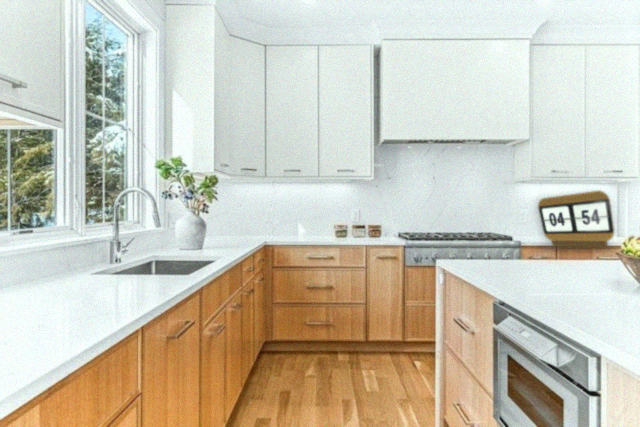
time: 4:54
